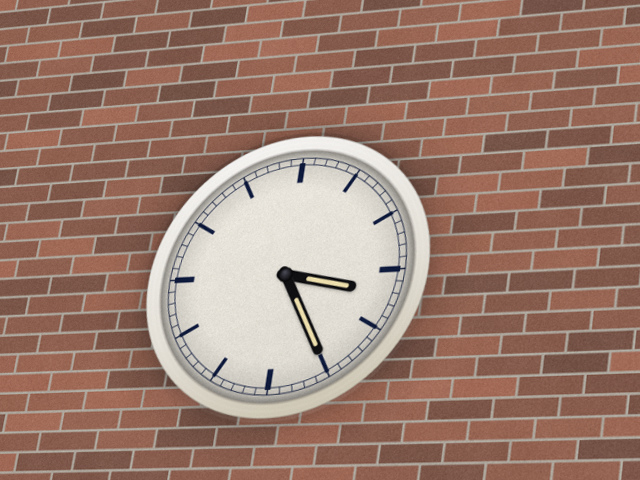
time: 3:25
